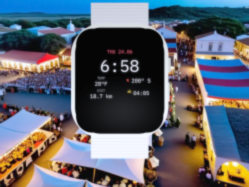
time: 6:58
